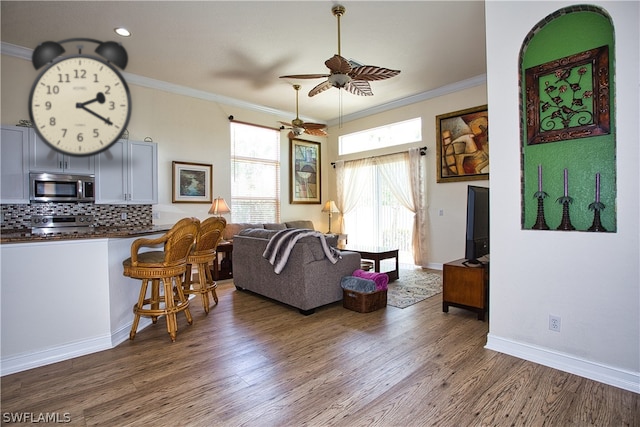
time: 2:20
